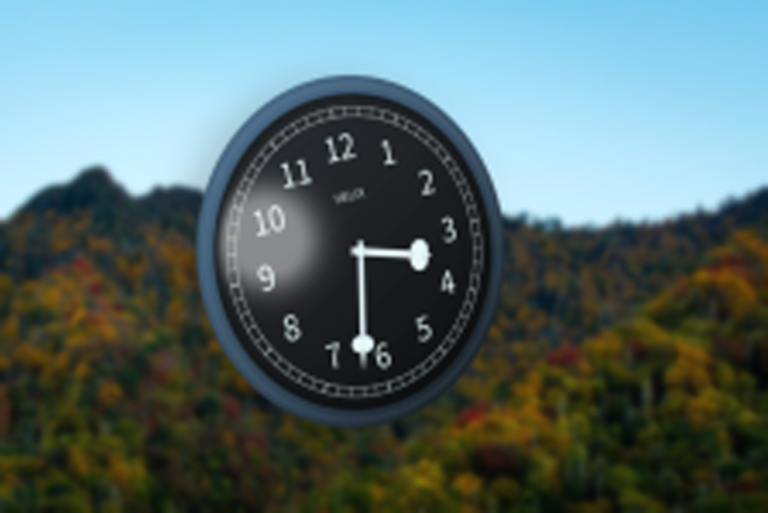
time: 3:32
